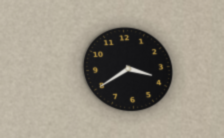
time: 3:40
